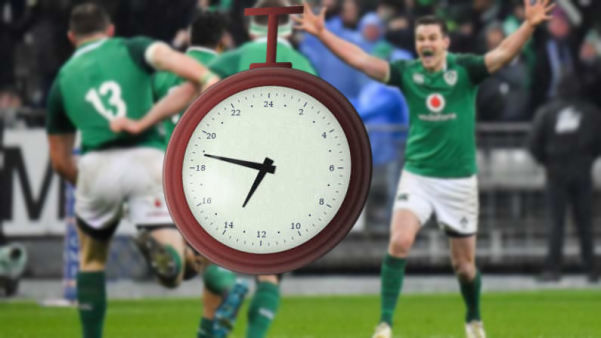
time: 13:47
